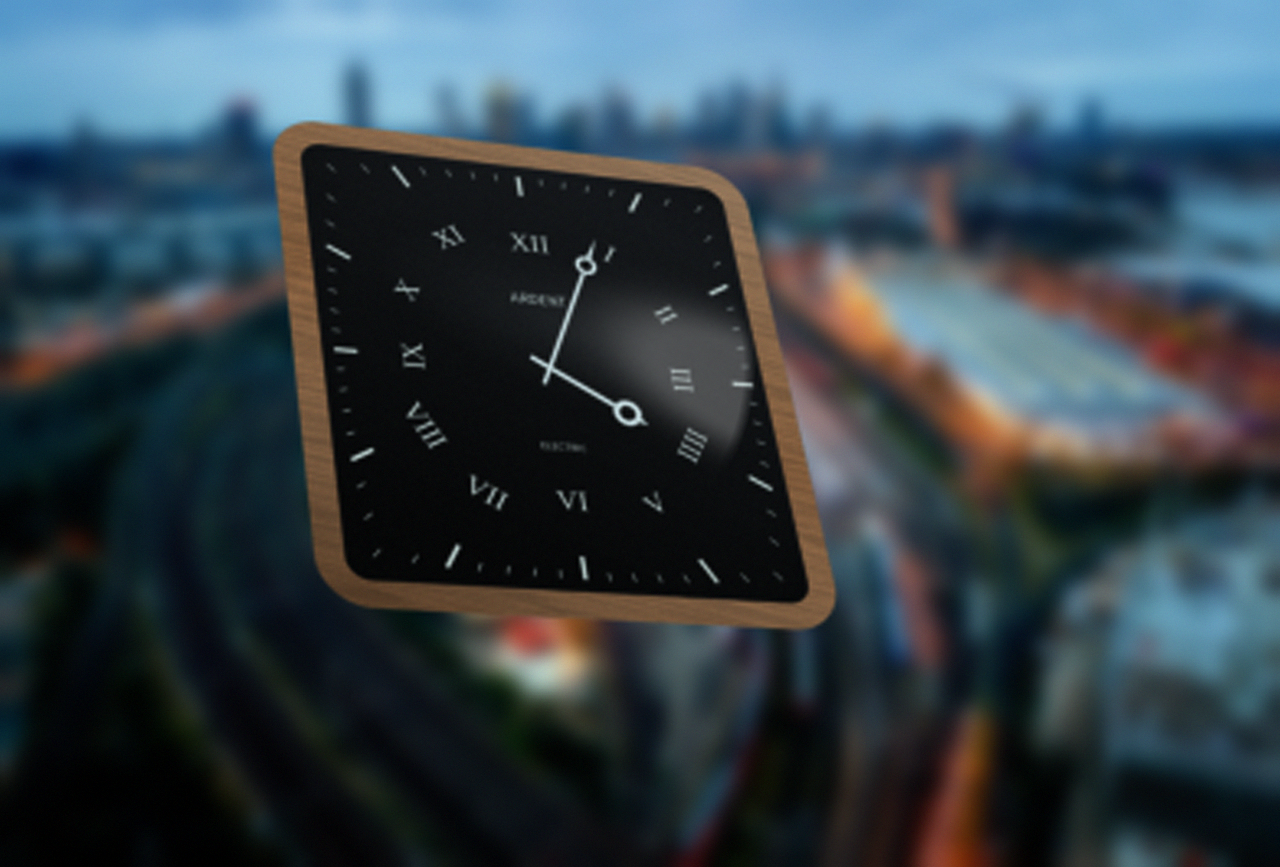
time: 4:04
